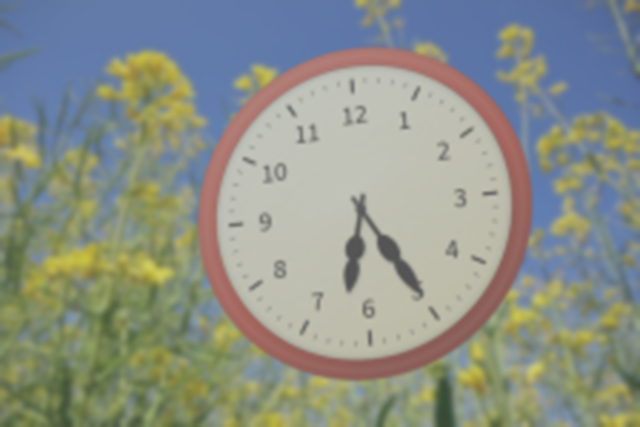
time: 6:25
